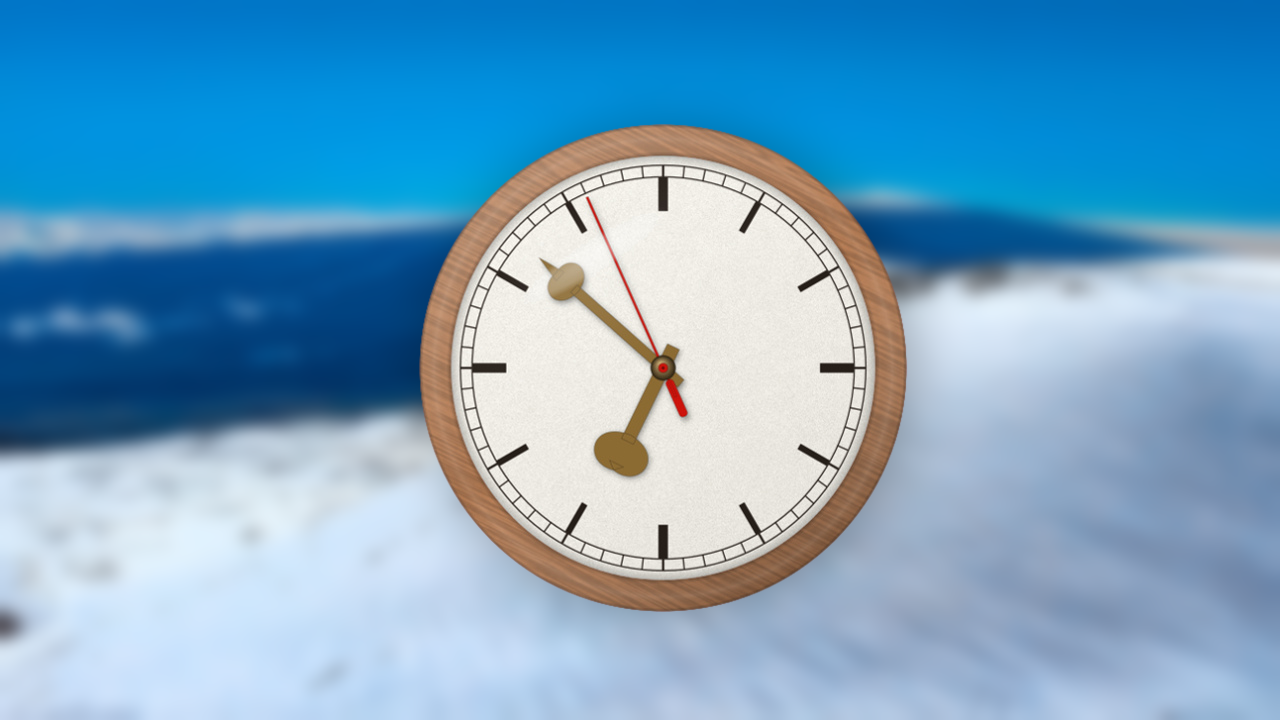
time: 6:51:56
